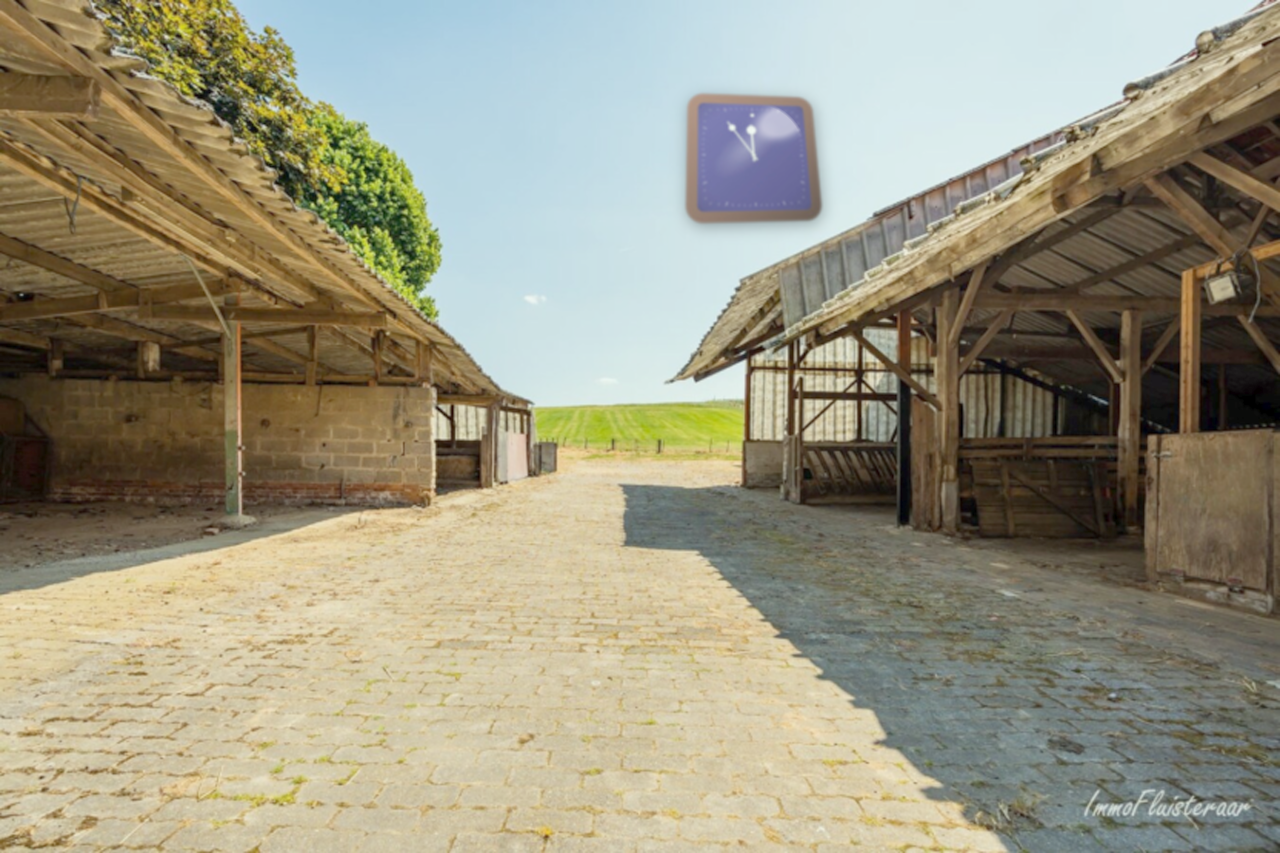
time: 11:54
